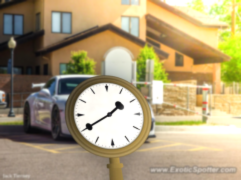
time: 1:40
